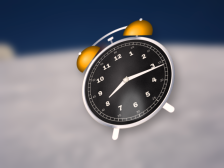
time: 8:16
